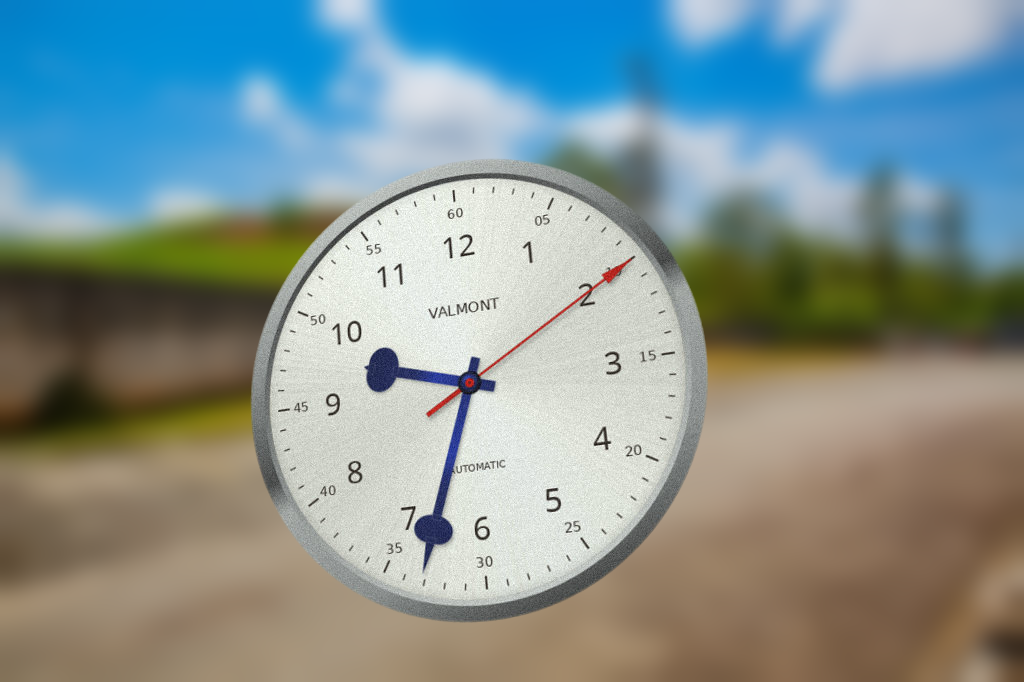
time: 9:33:10
